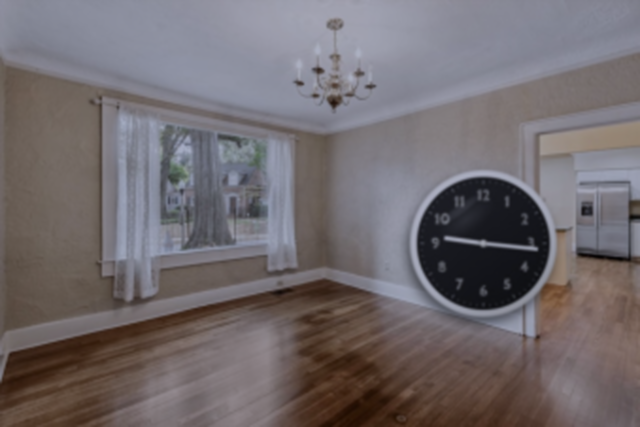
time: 9:16
